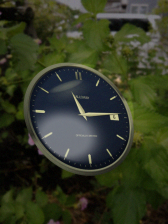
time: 11:14
